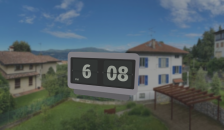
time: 6:08
